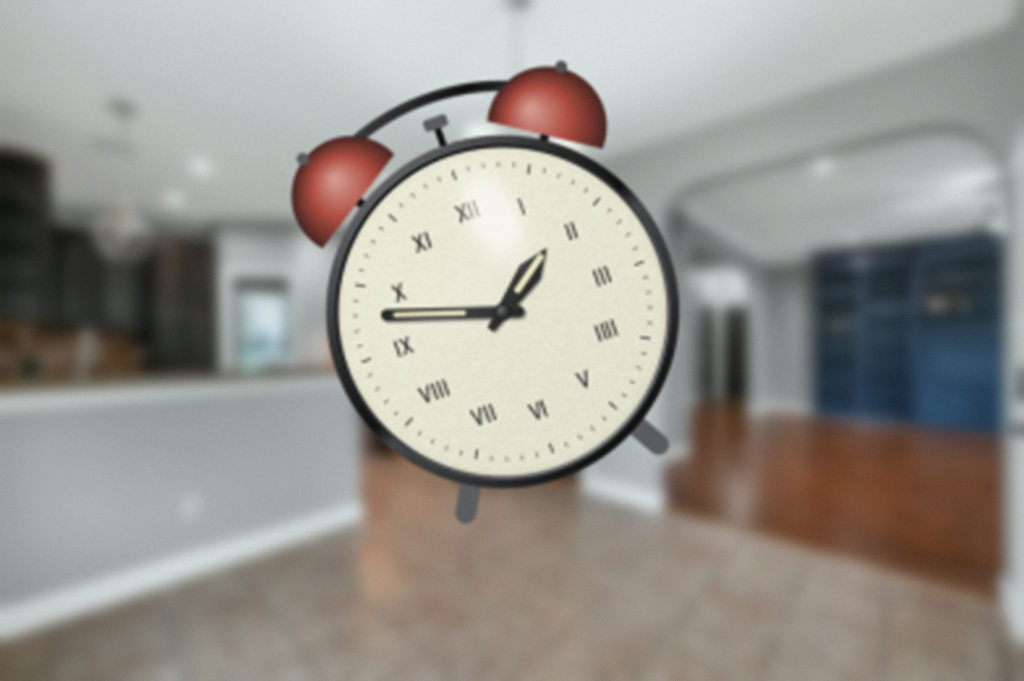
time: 1:48
